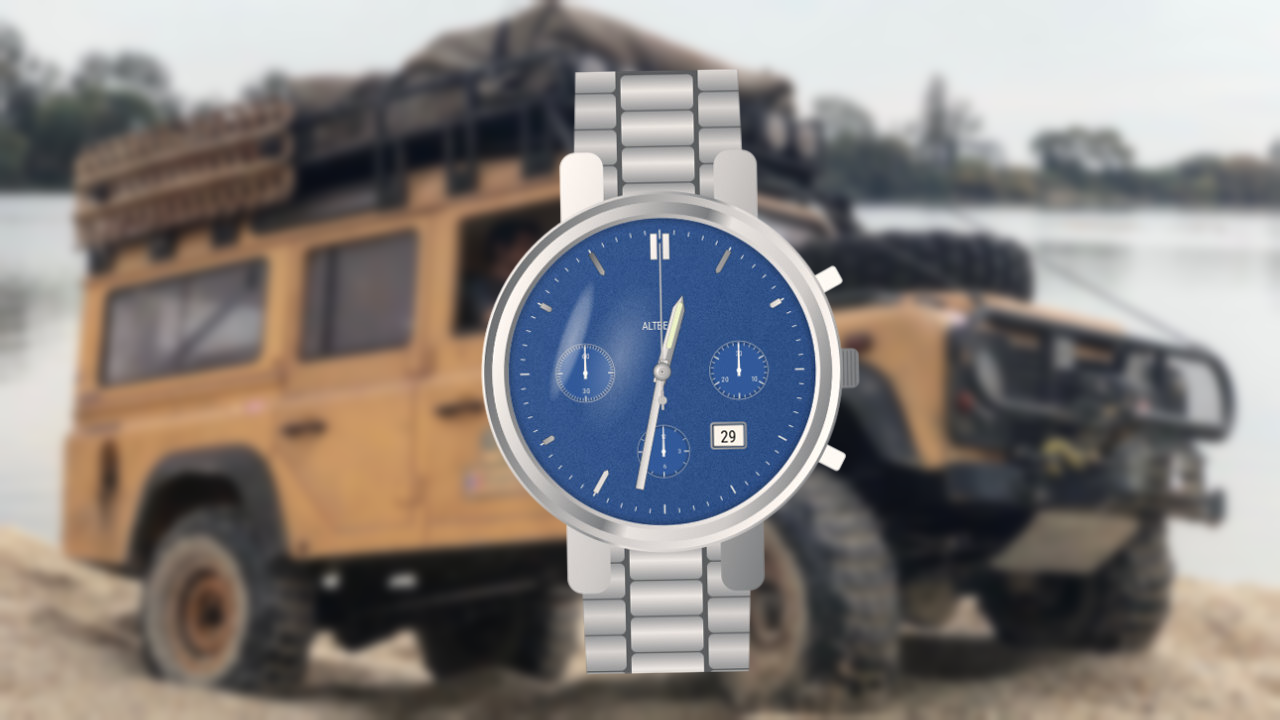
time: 12:32
